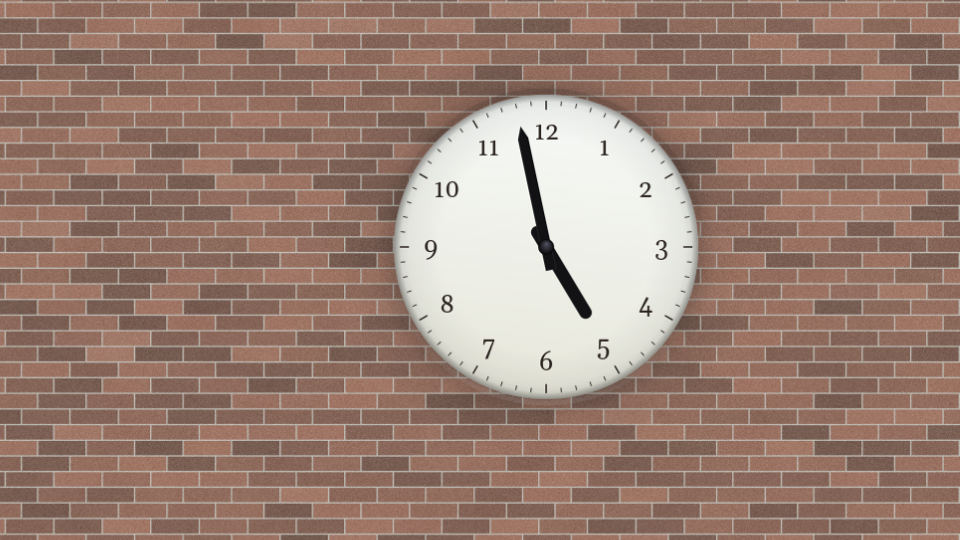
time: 4:58
